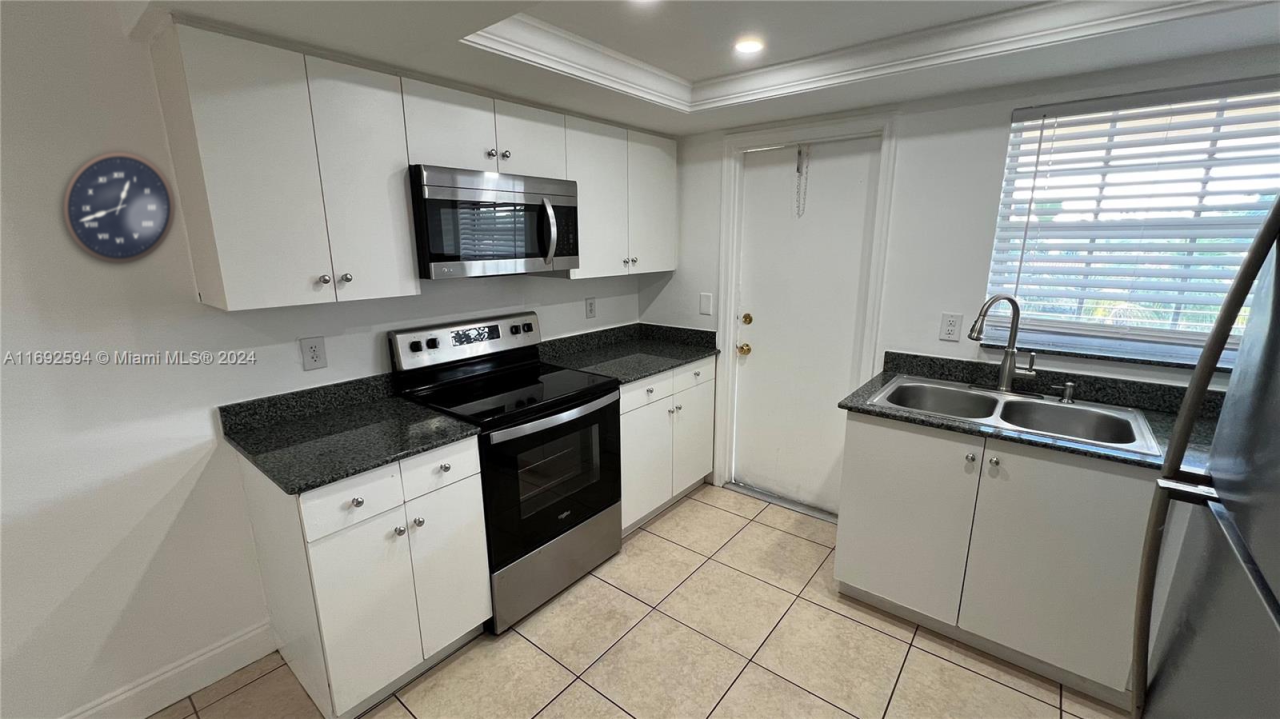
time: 12:42
